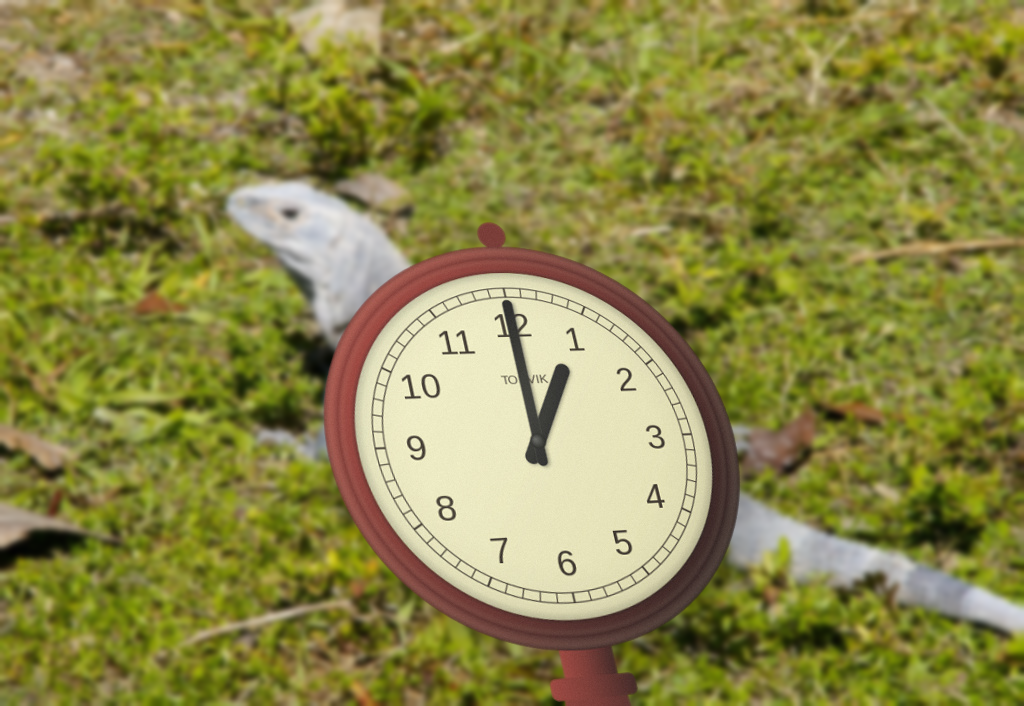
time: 1:00
